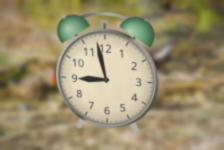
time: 8:58
